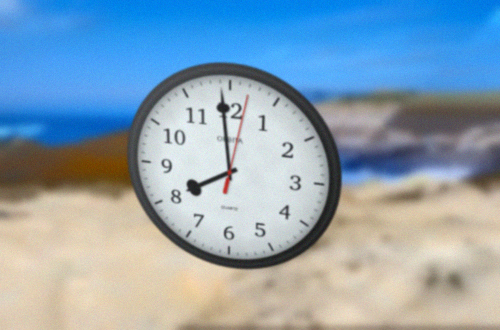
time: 7:59:02
